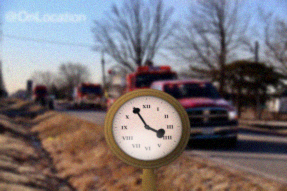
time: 3:55
